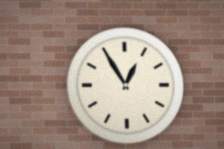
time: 12:55
